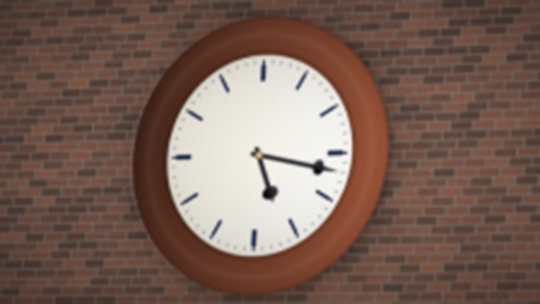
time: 5:17
